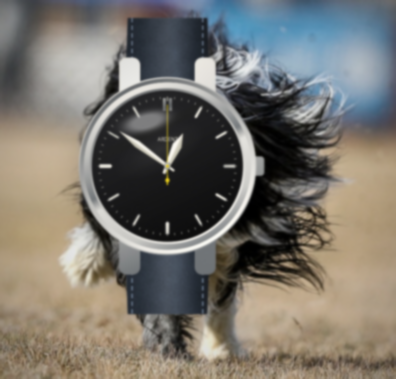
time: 12:51:00
